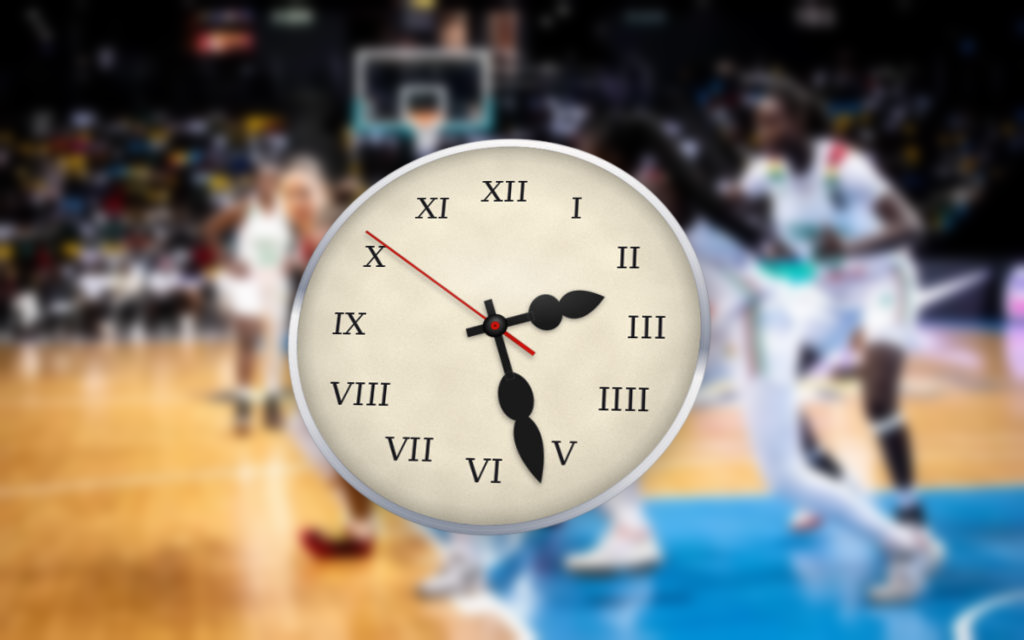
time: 2:26:51
